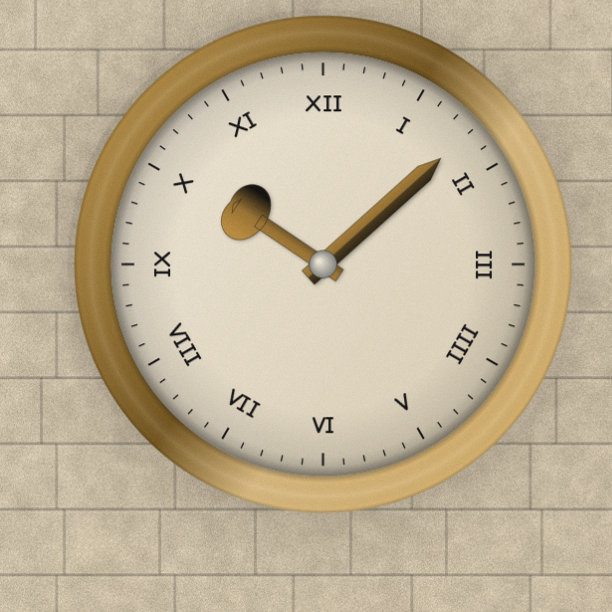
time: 10:08
